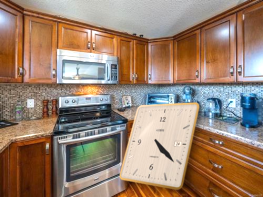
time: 4:21
